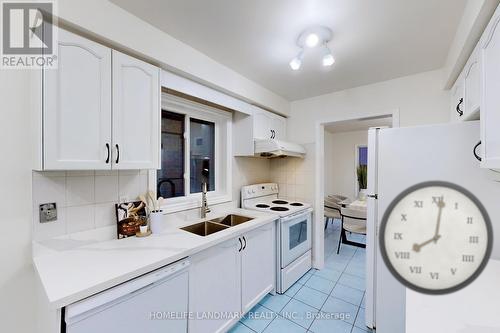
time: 8:01
